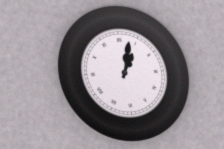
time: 1:03
